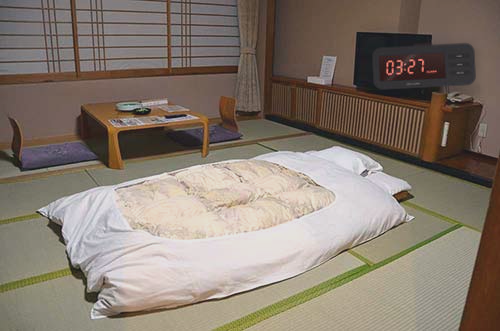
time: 3:27
